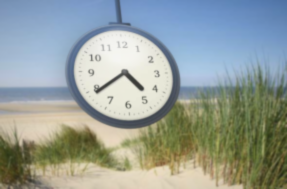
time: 4:39
